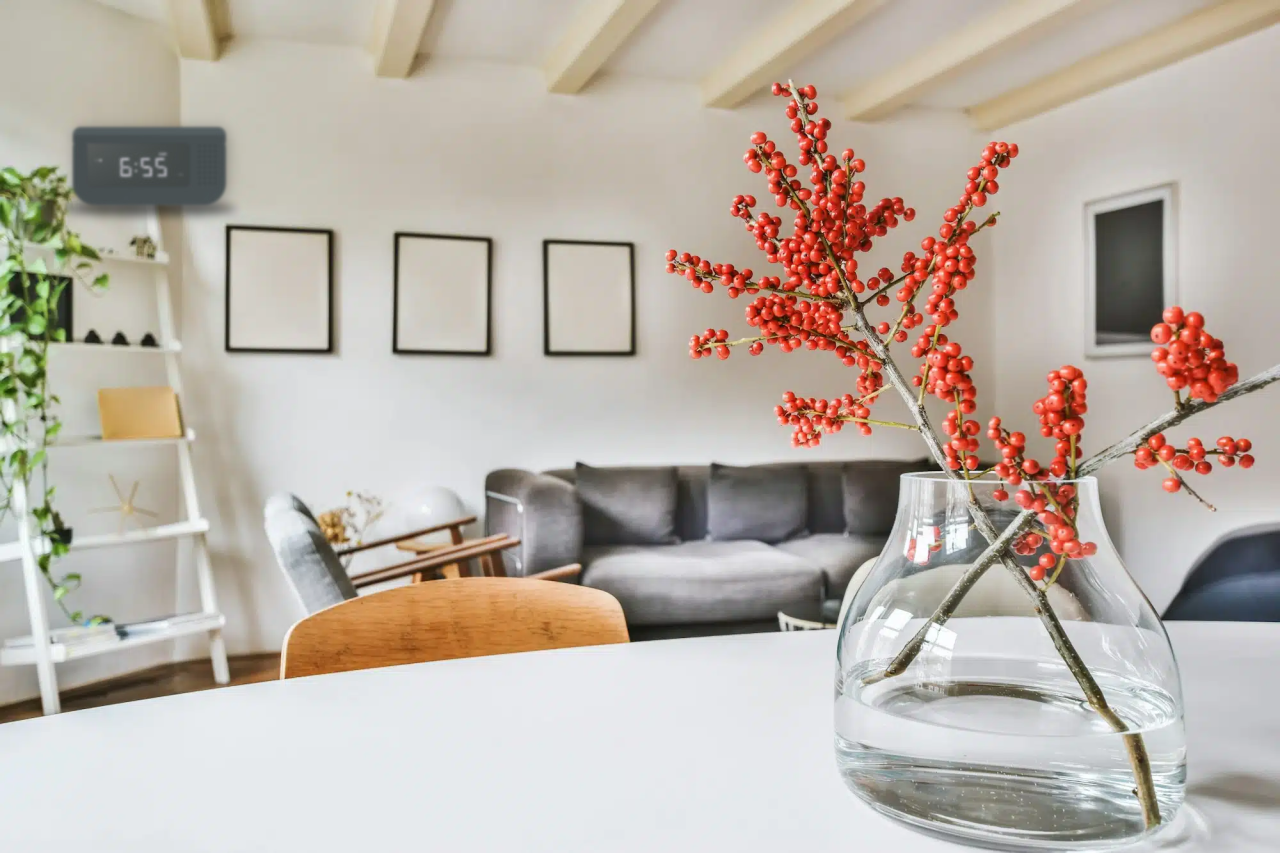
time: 6:55
